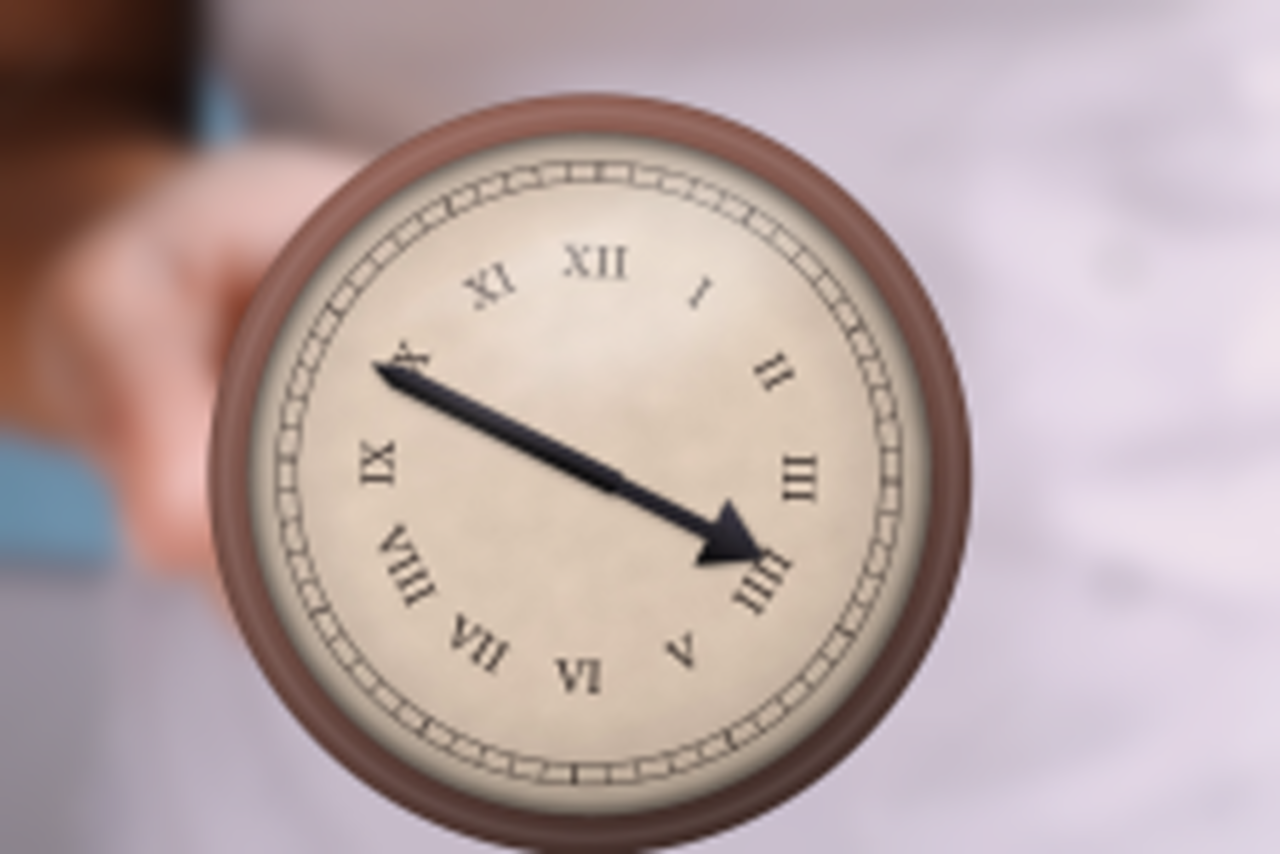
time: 3:49
